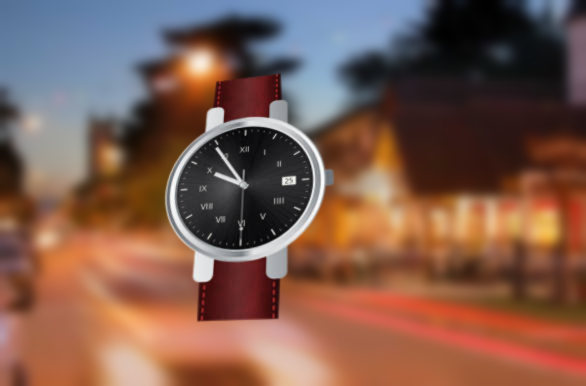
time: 9:54:30
